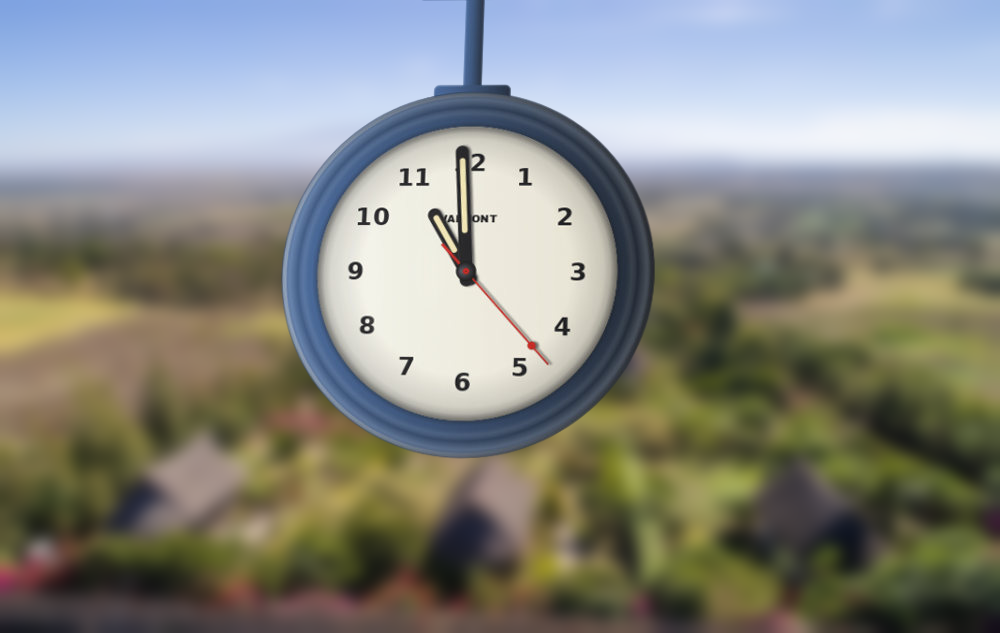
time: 10:59:23
